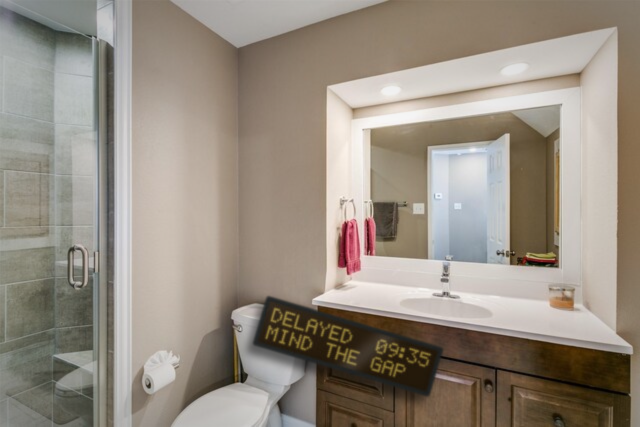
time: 9:35
